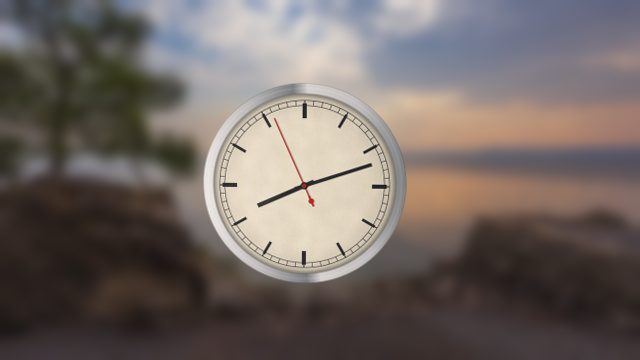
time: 8:11:56
